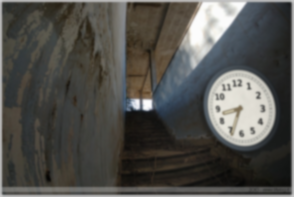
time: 8:34
